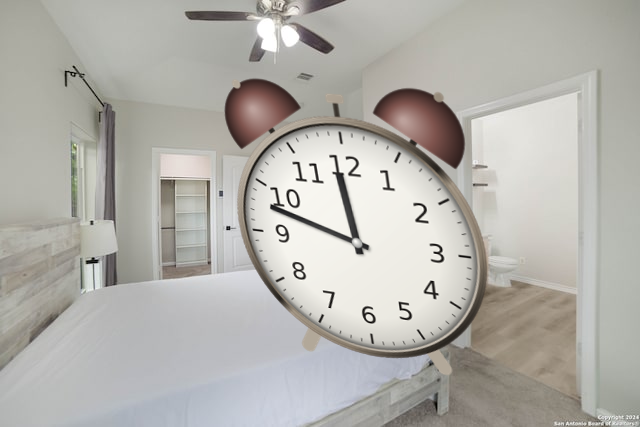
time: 11:48
